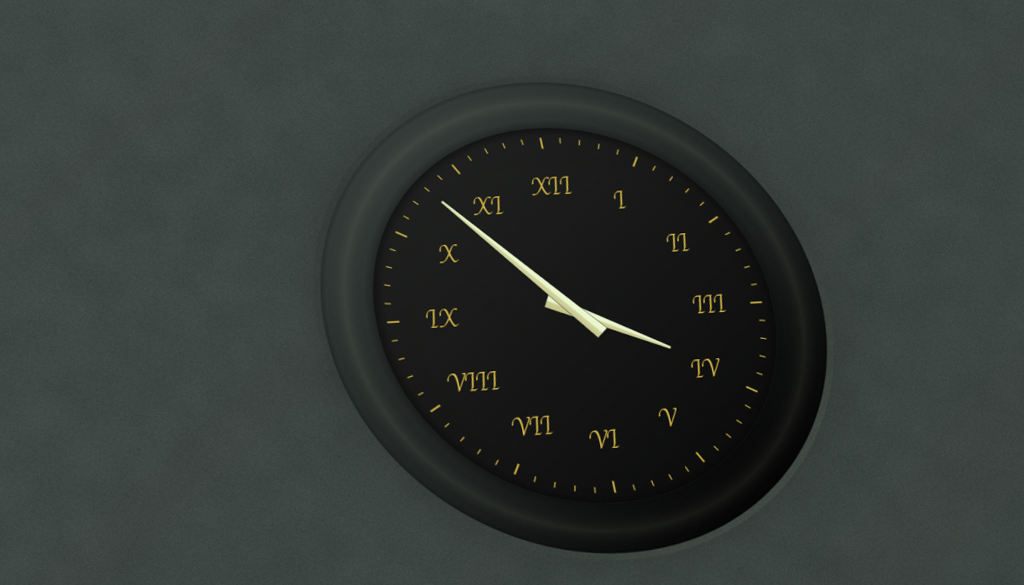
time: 3:53
